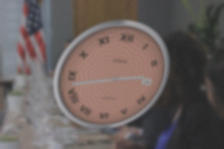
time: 2:43
